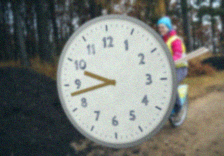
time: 9:43
